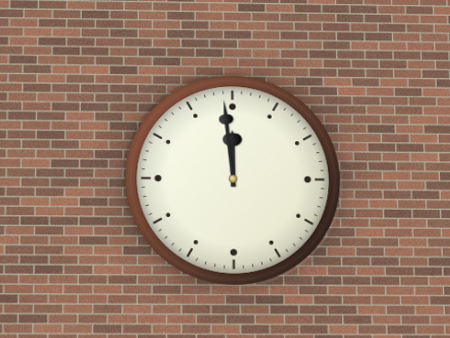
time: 11:59
